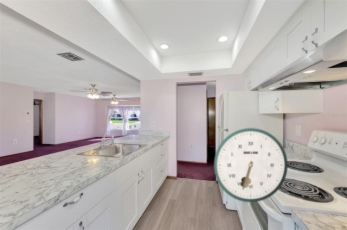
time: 6:33
